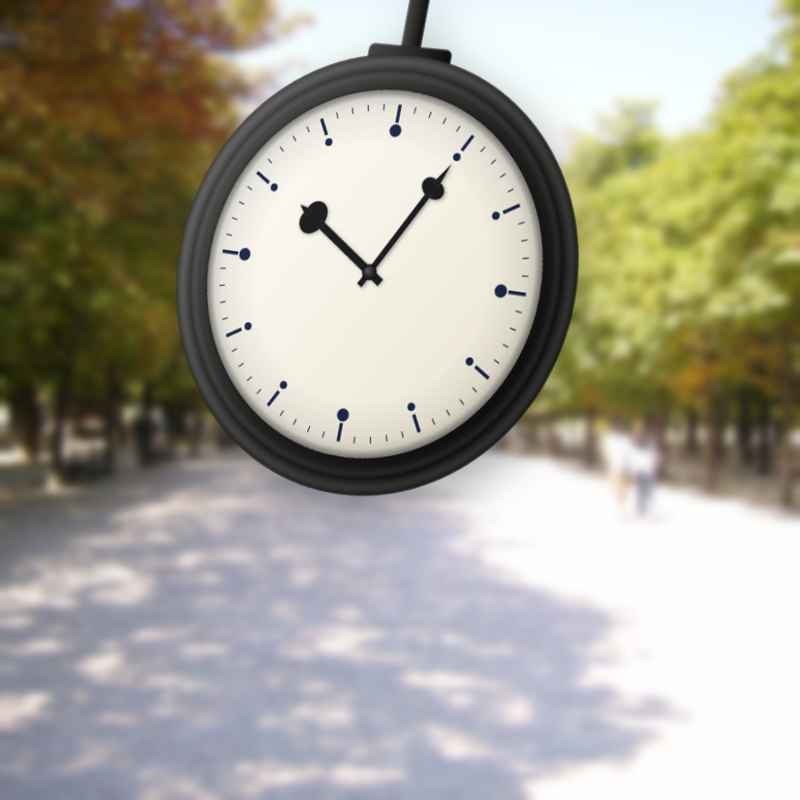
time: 10:05
